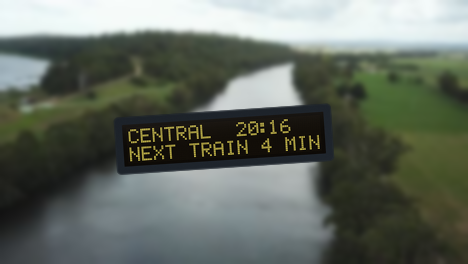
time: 20:16
